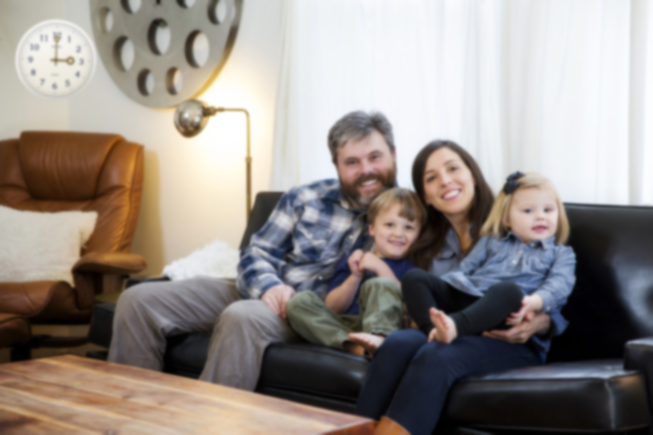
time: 3:00
